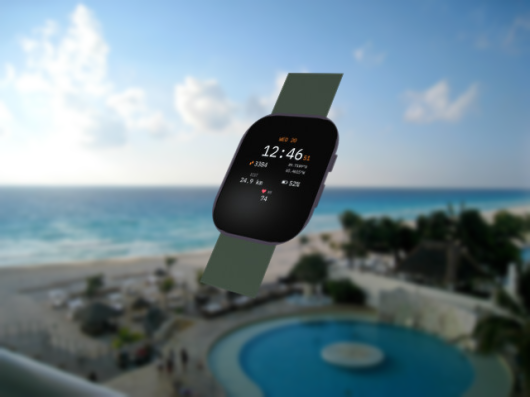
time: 12:46
